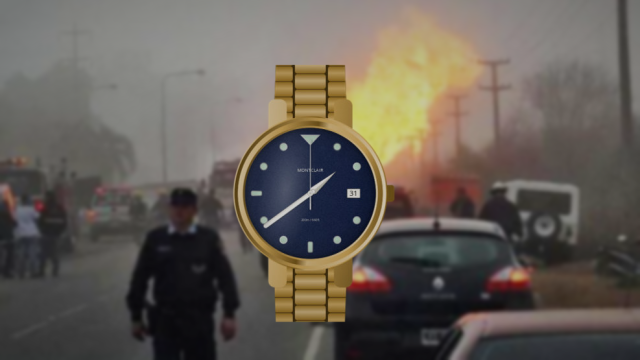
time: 1:39:00
